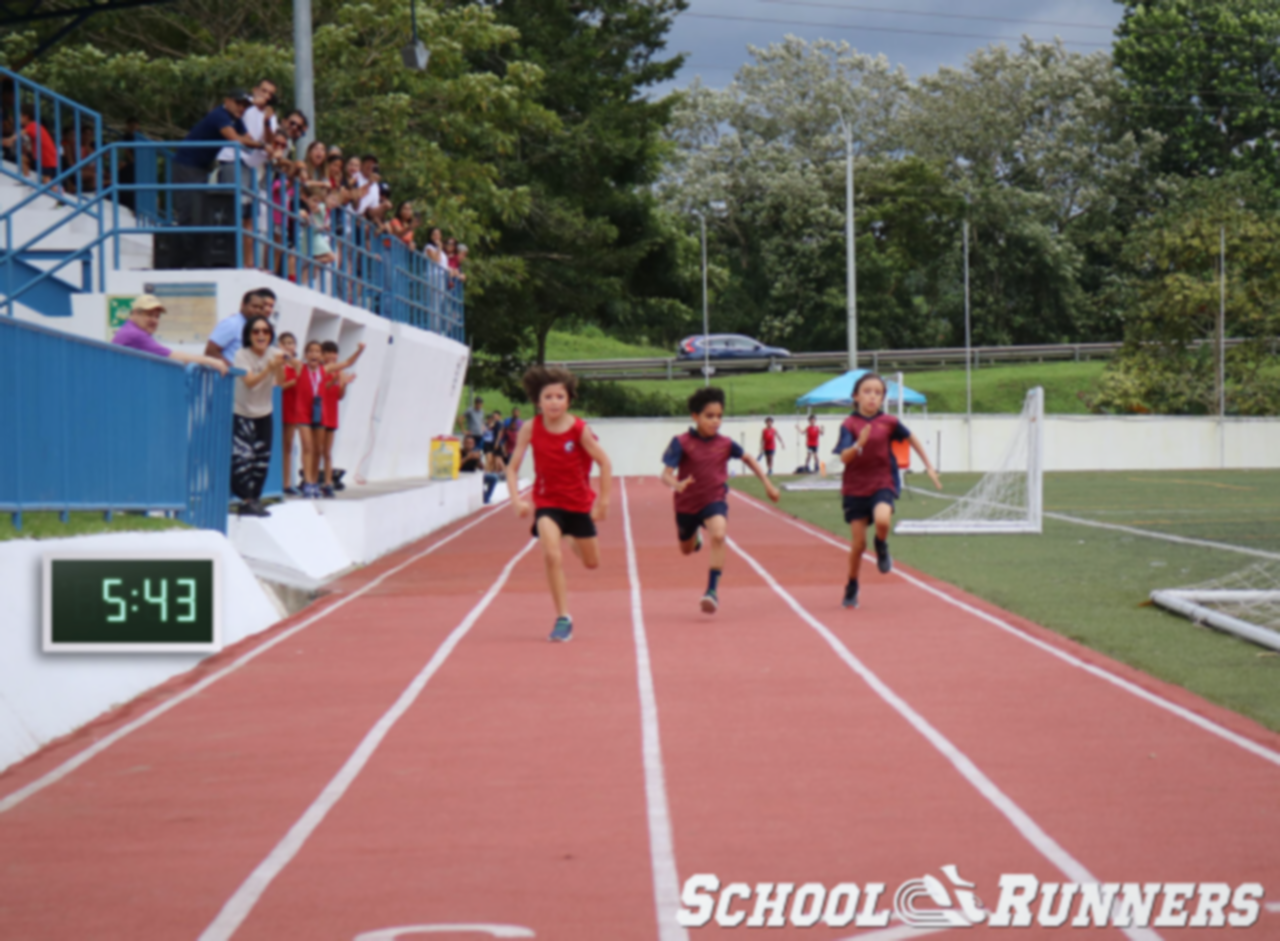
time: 5:43
